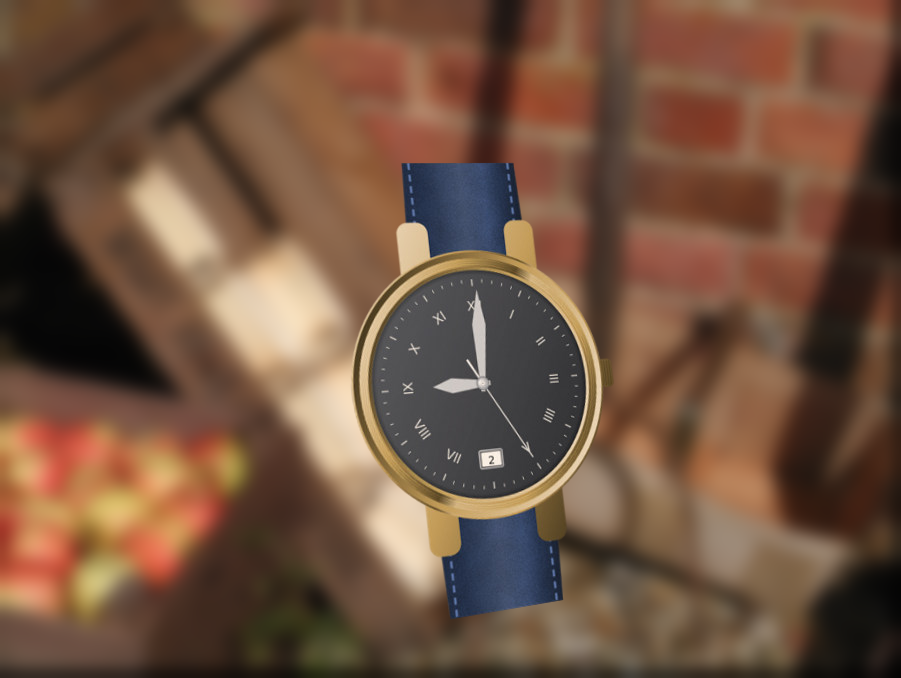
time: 9:00:25
